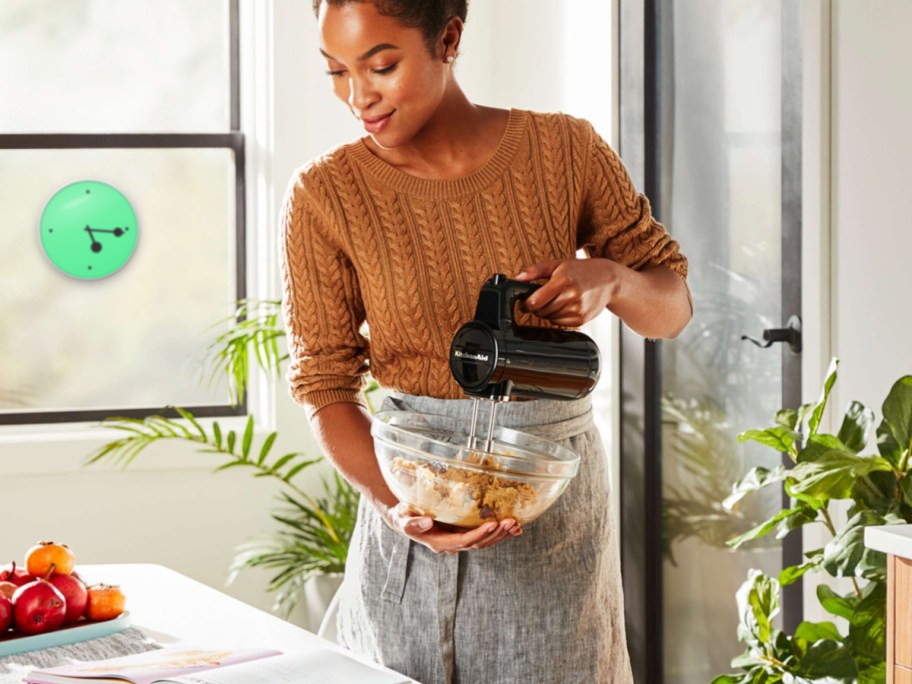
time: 5:16
